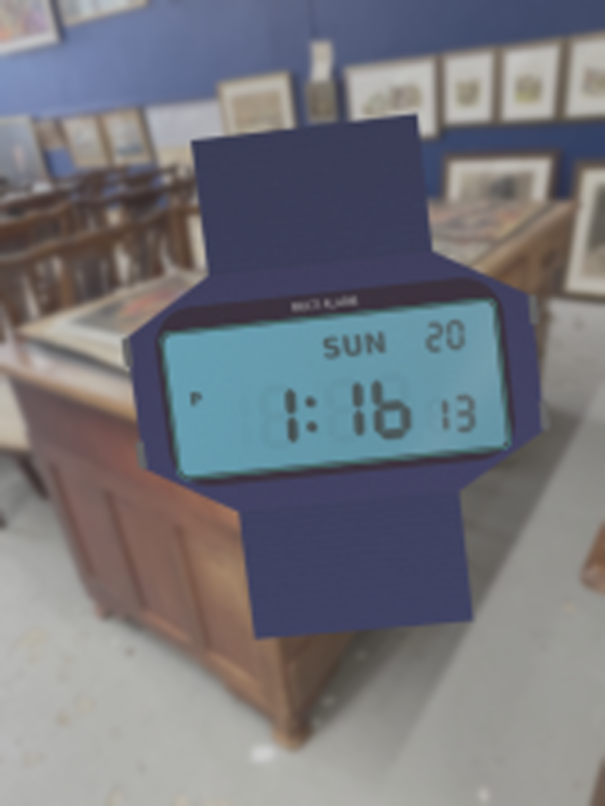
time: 1:16:13
